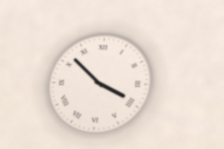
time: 3:52
